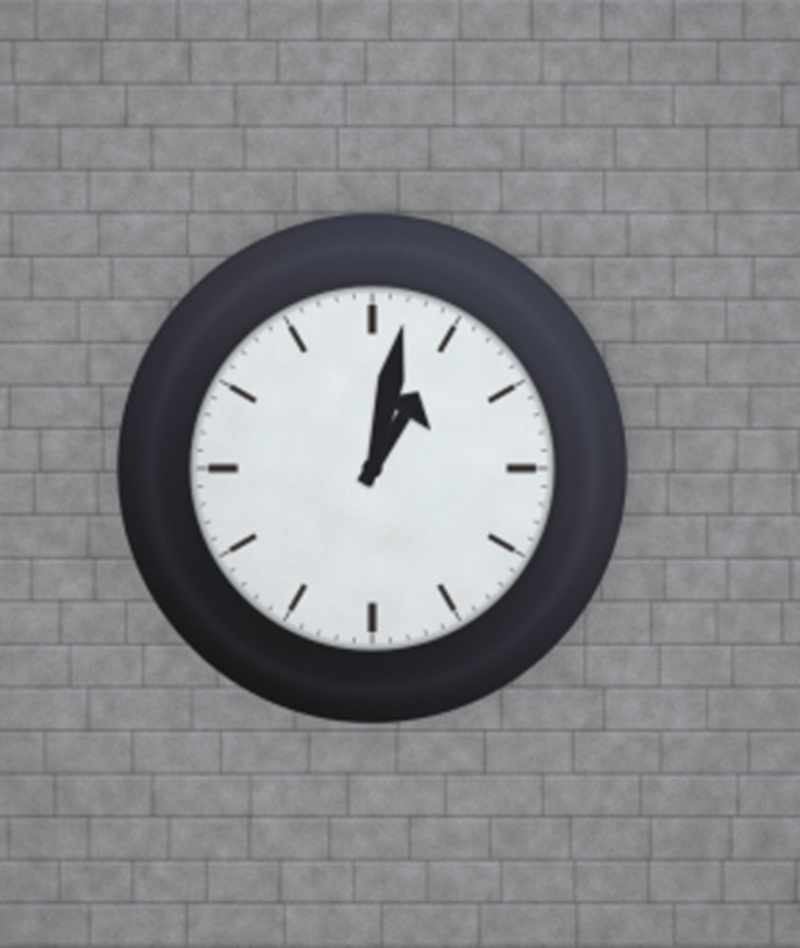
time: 1:02
